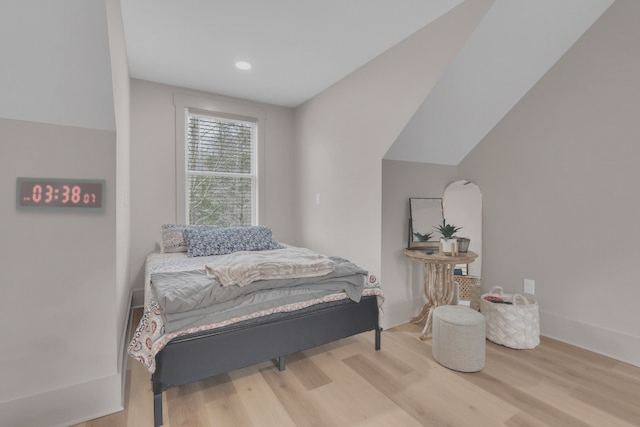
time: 3:38:07
